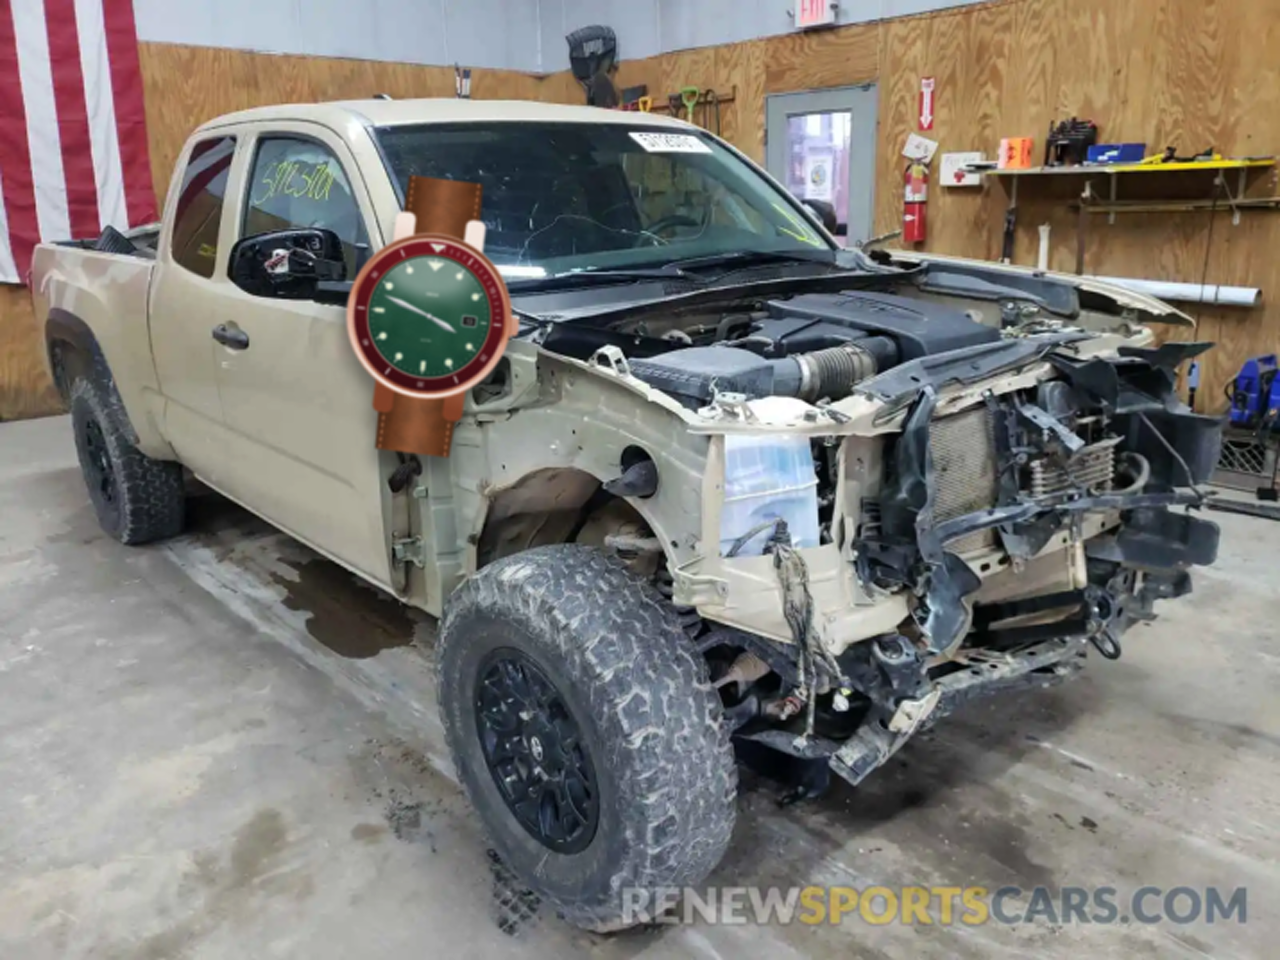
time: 3:48
